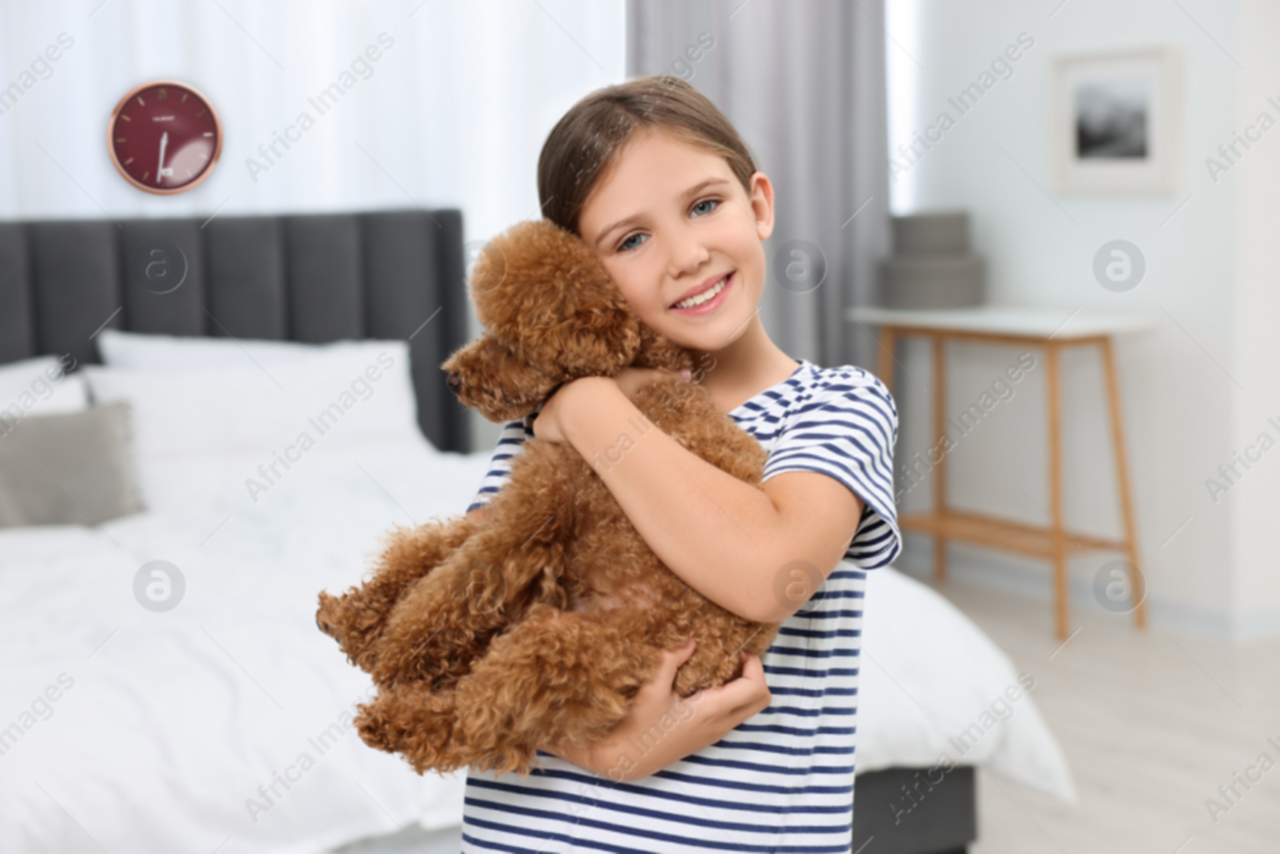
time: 6:32
